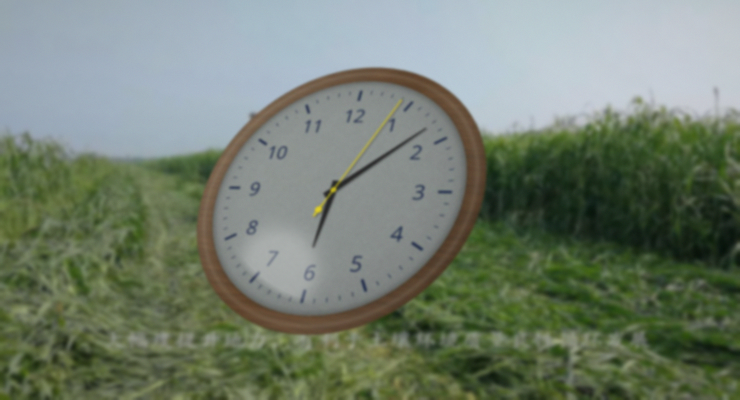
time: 6:08:04
